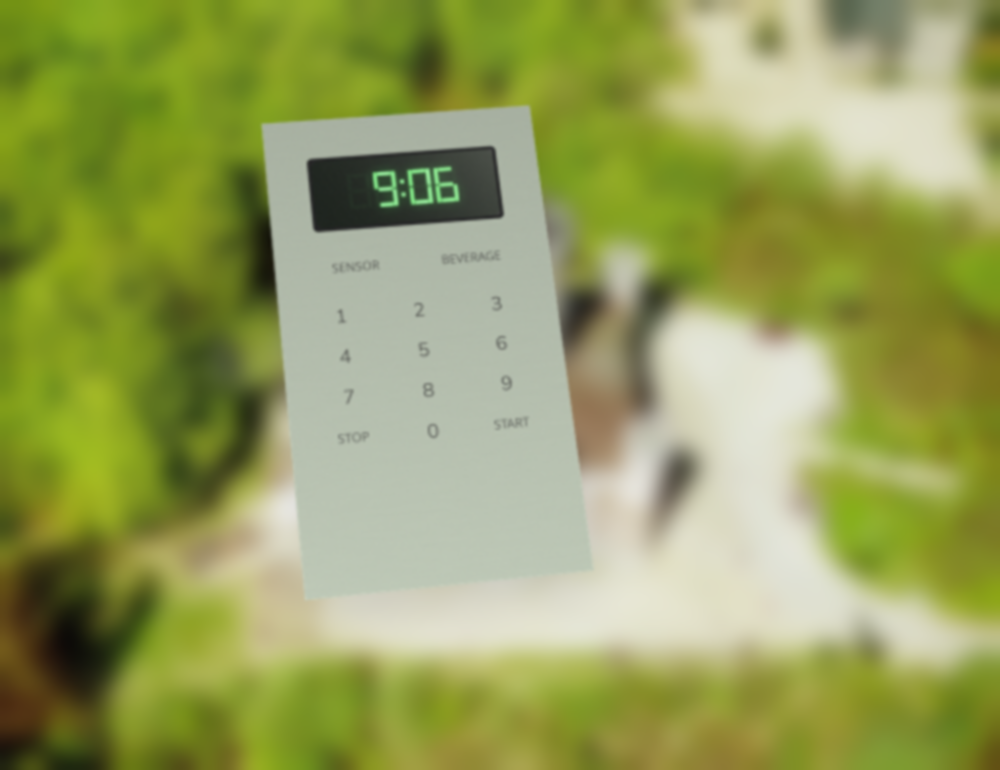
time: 9:06
